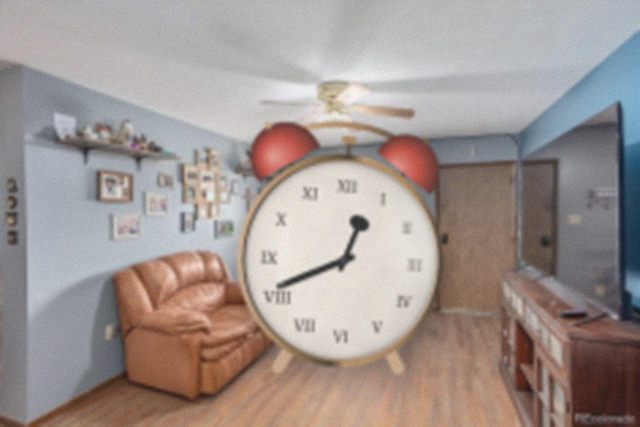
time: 12:41
